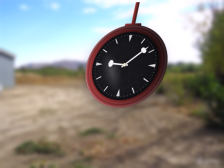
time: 9:08
